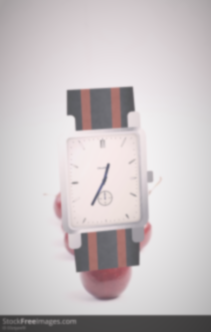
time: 12:35
